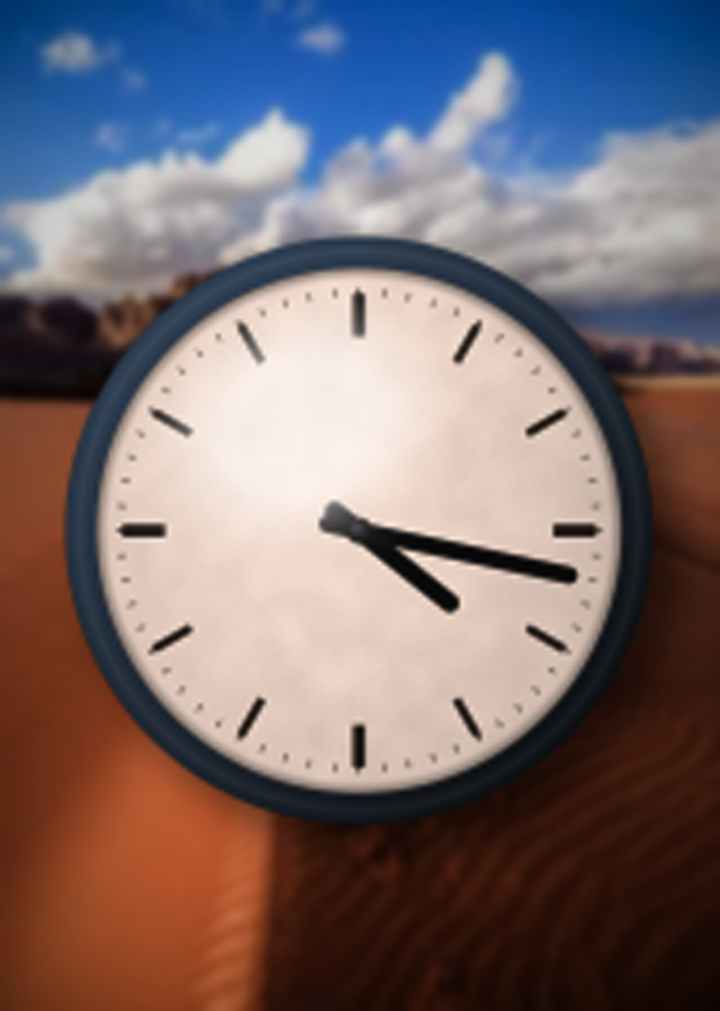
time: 4:17
